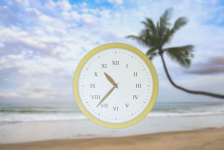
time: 10:37
